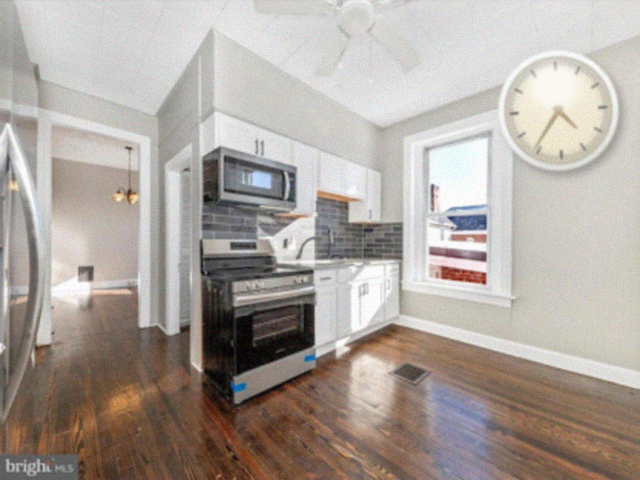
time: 4:36
